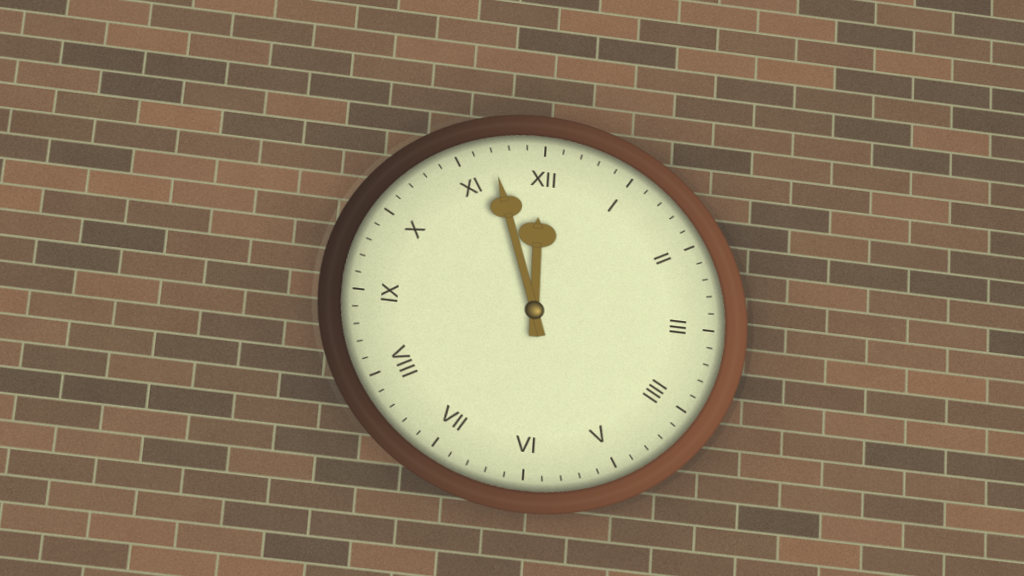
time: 11:57
